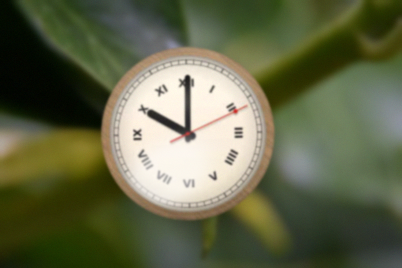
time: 10:00:11
